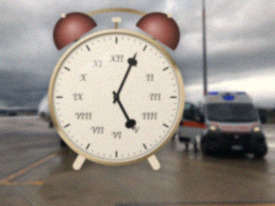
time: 5:04
